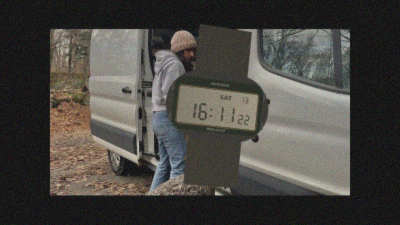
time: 16:11:22
